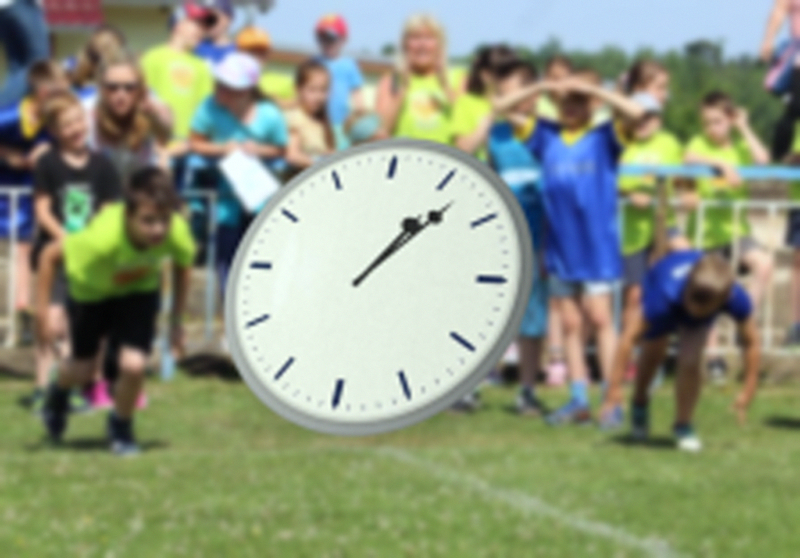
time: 1:07
